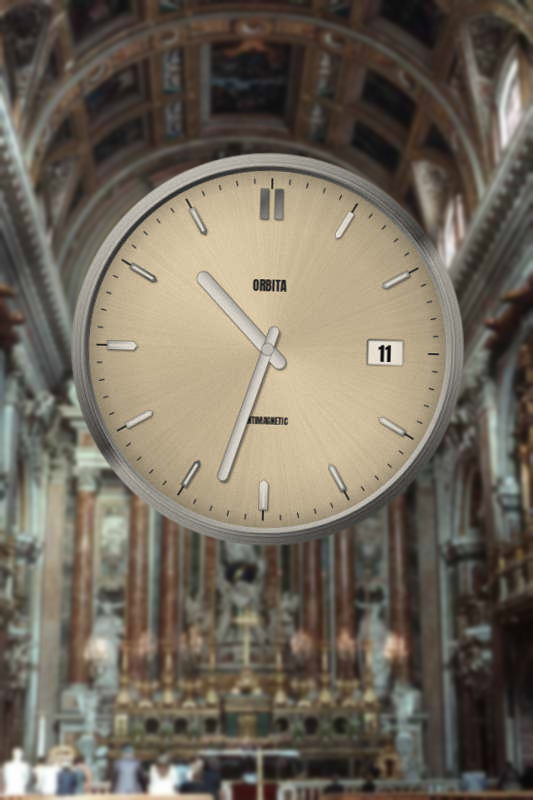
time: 10:33
